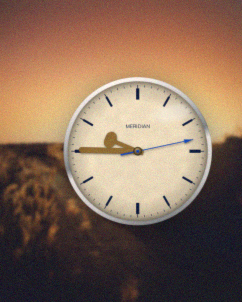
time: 9:45:13
